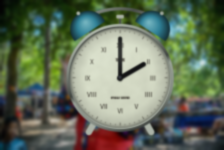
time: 2:00
